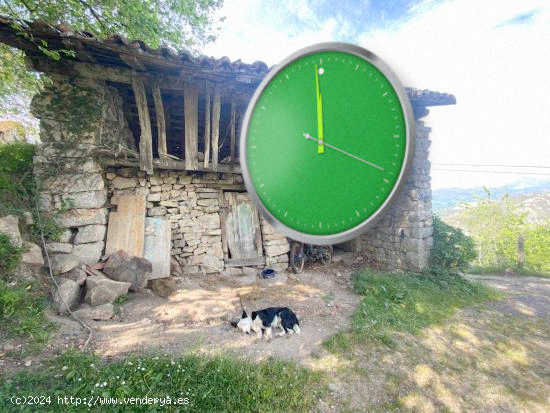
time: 11:59:19
